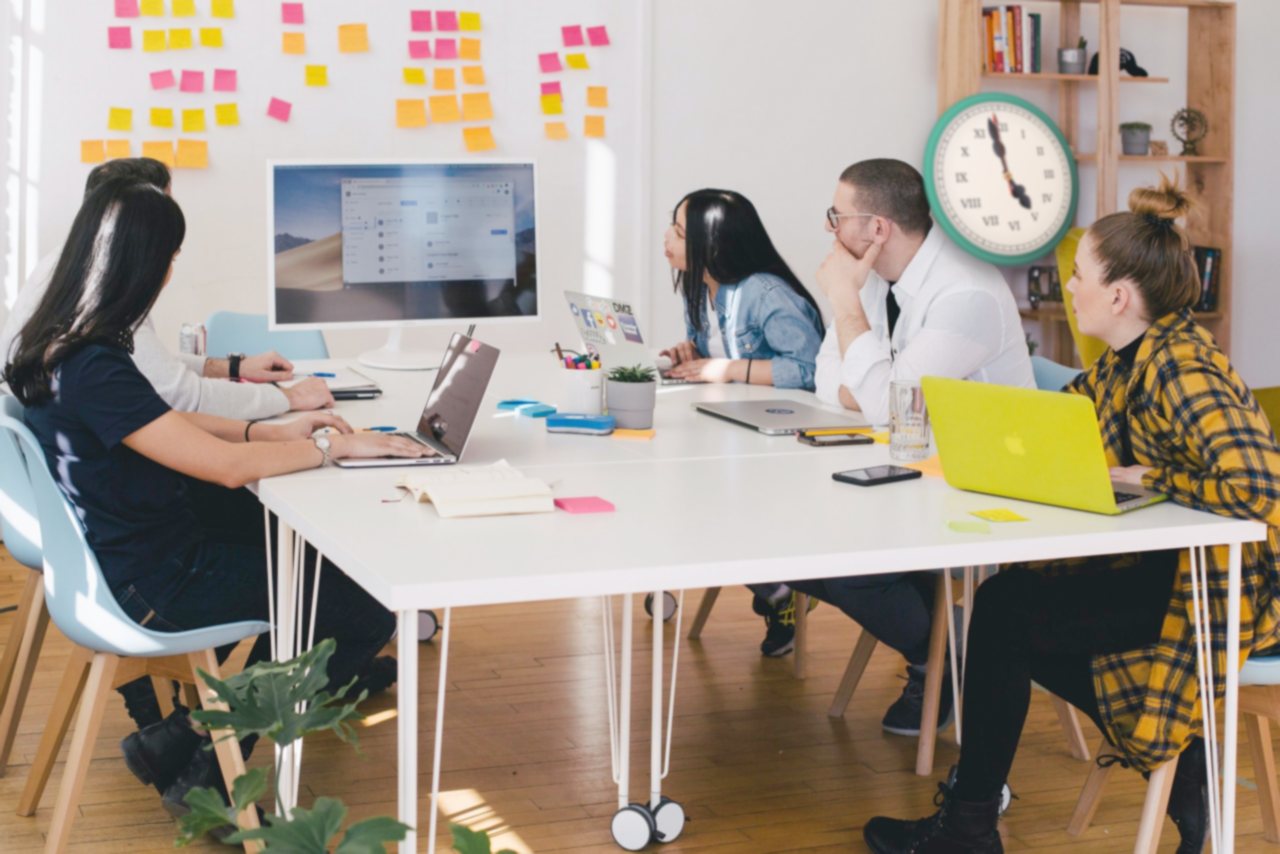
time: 4:57:59
